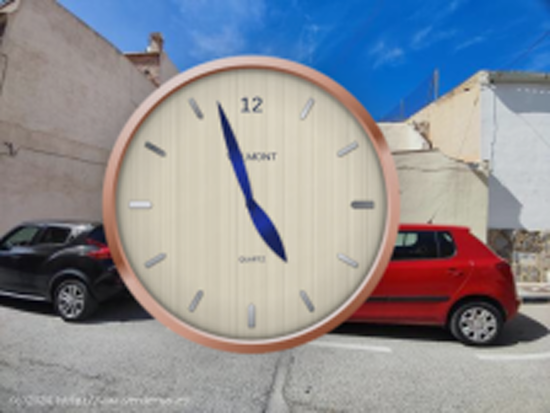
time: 4:57
